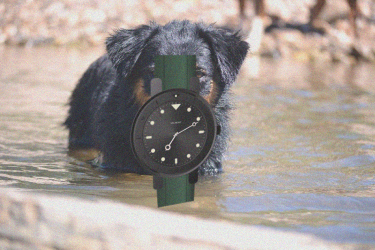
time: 7:11
